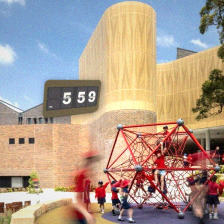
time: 5:59
